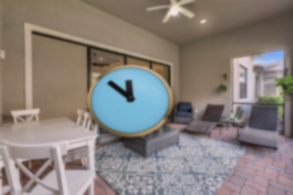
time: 11:52
